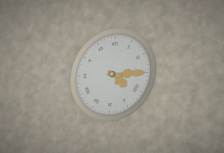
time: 4:15
